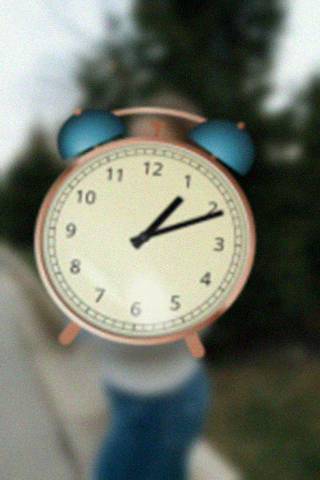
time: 1:11
